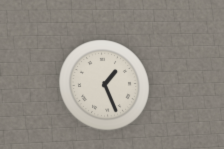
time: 1:27
